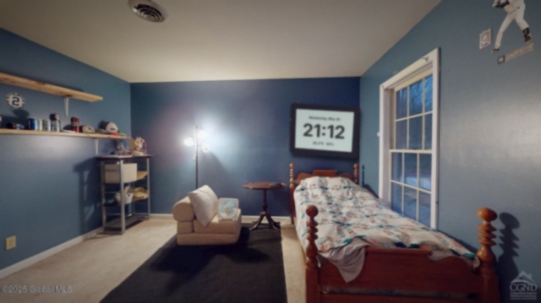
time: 21:12
